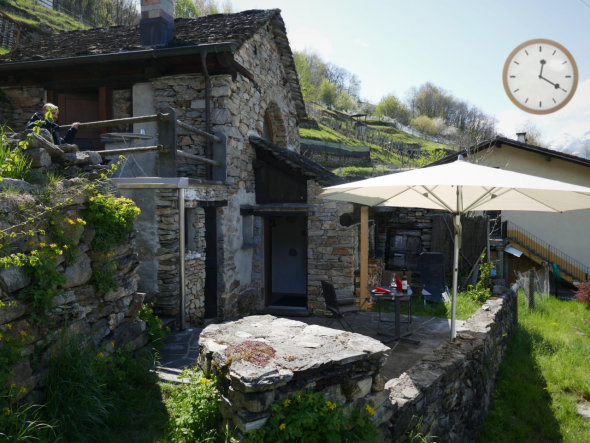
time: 12:20
